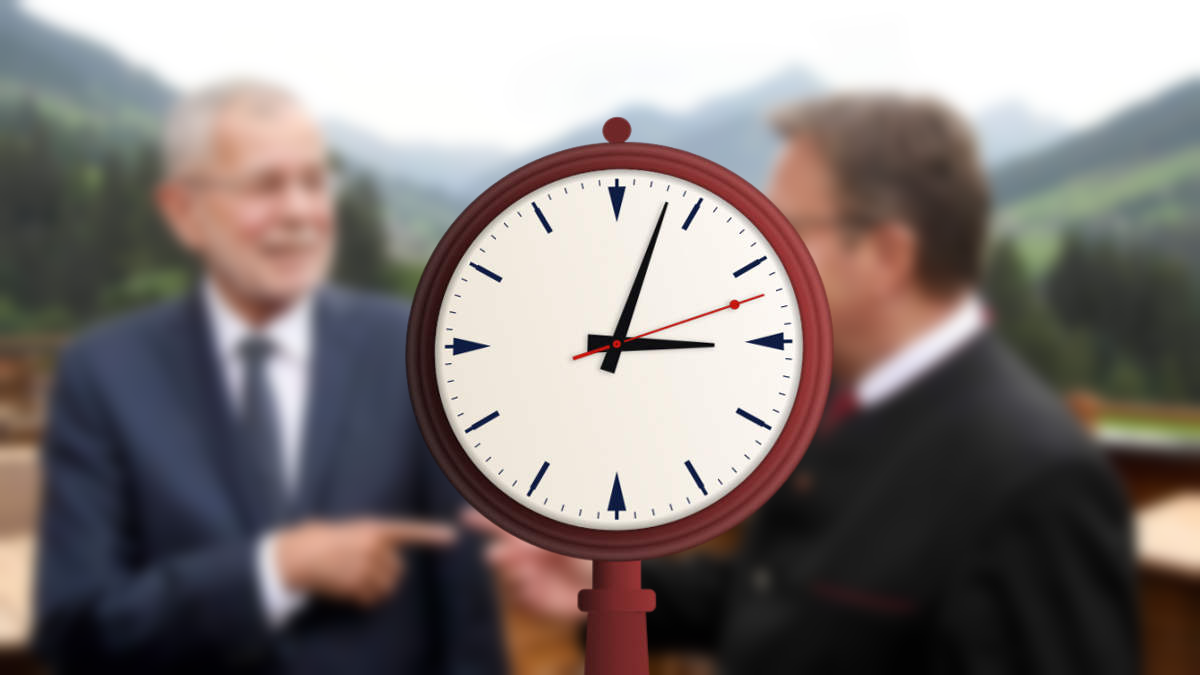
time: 3:03:12
